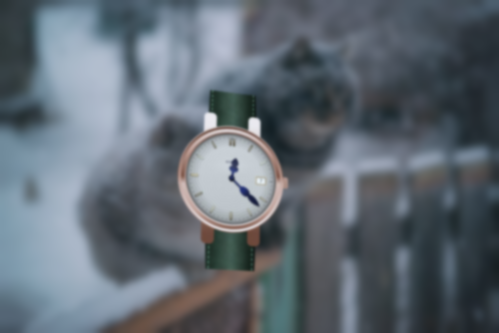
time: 12:22
